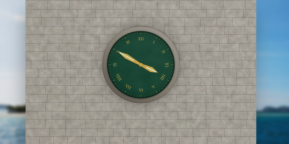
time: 3:50
